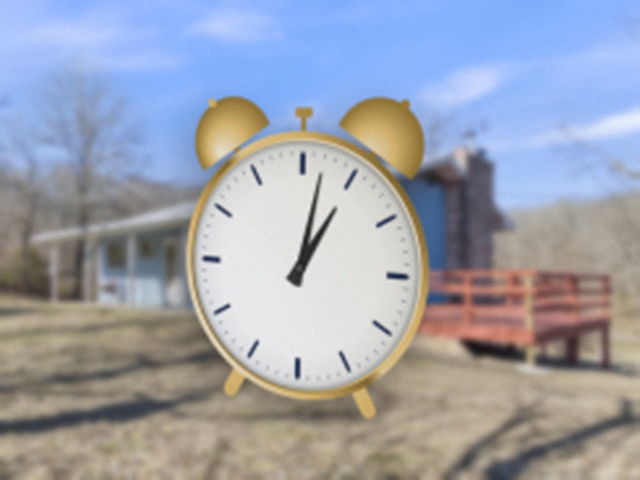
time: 1:02
